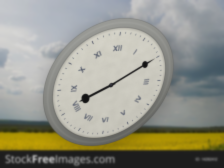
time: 8:10
